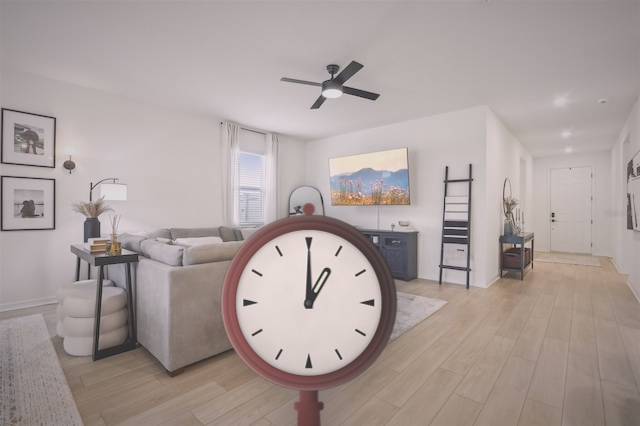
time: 1:00
